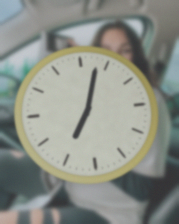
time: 7:03
